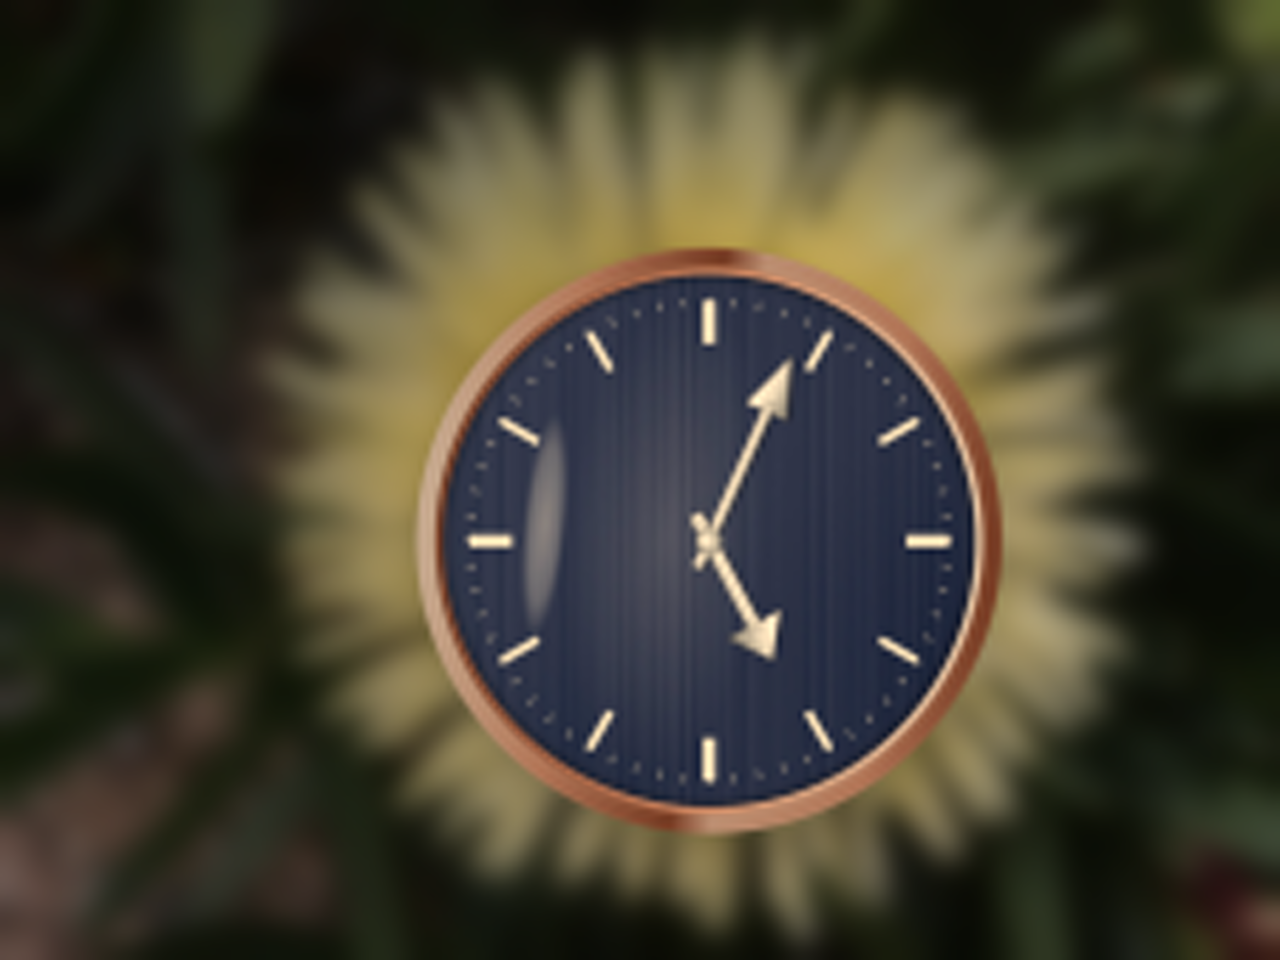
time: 5:04
